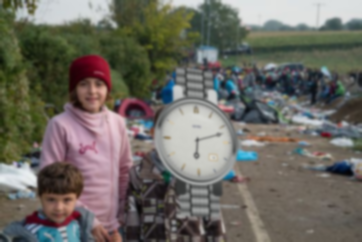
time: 6:12
